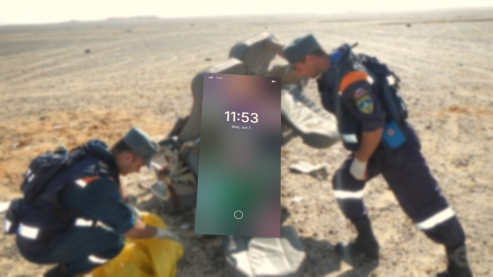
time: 11:53
